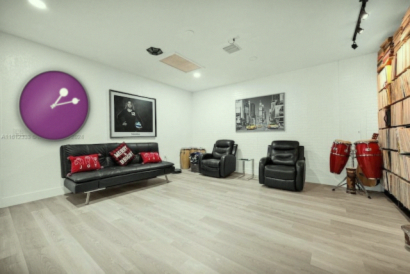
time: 1:13
